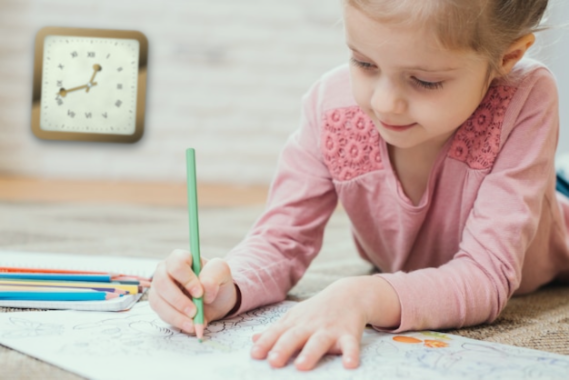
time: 12:42
